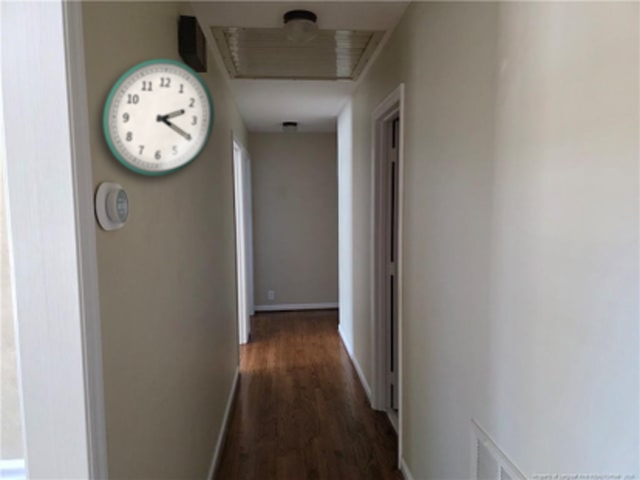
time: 2:20
